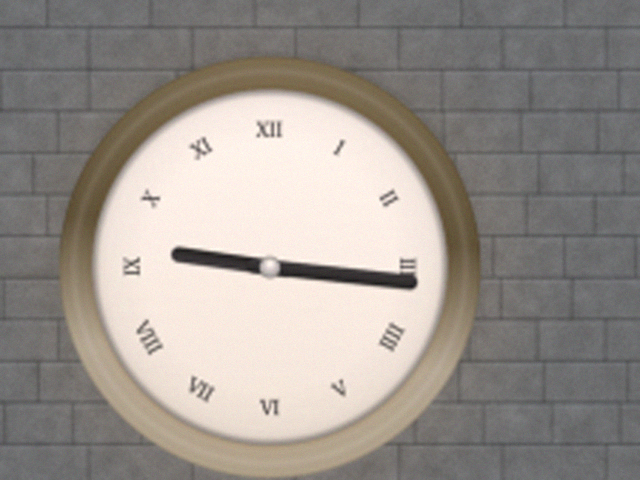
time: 9:16
